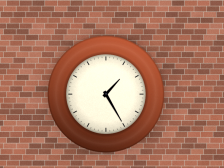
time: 1:25
